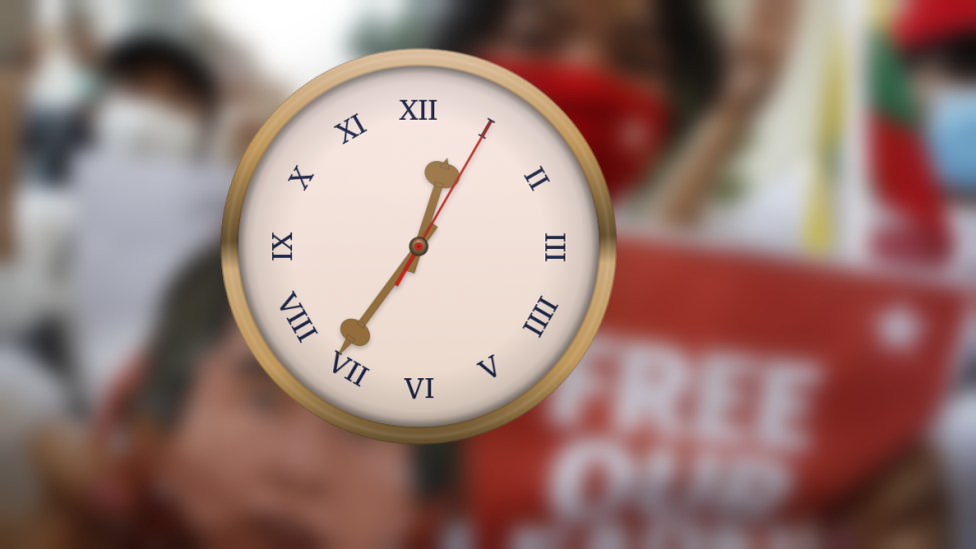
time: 12:36:05
